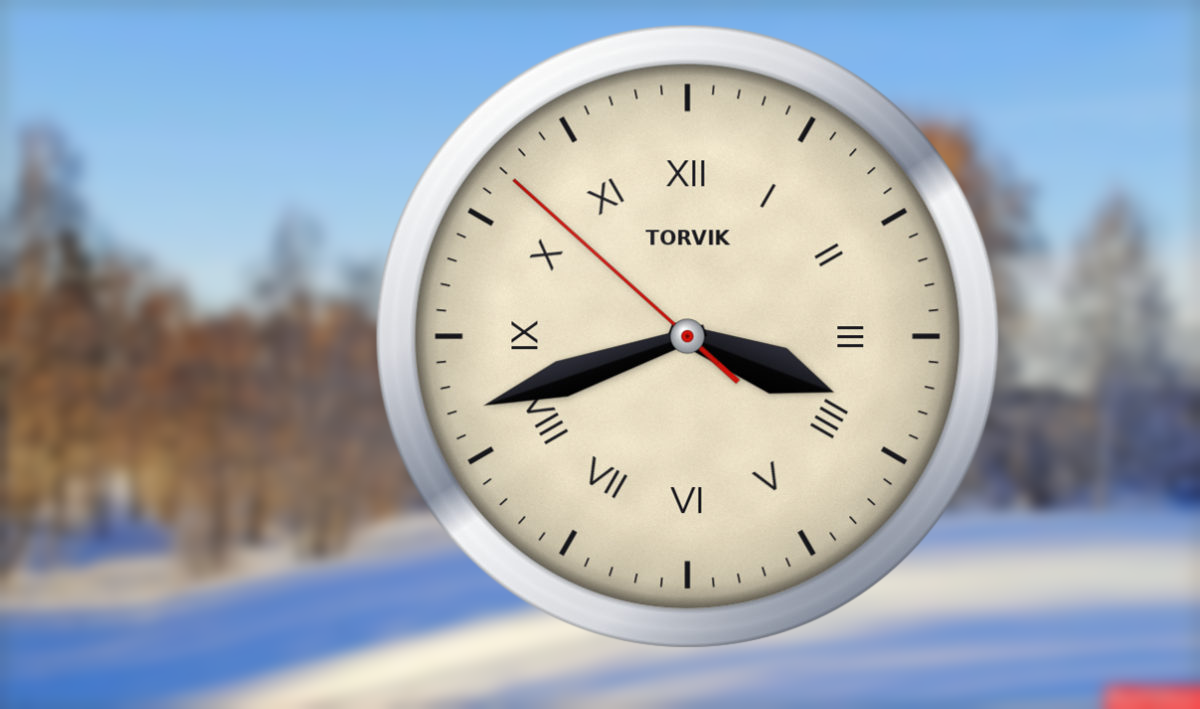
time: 3:41:52
